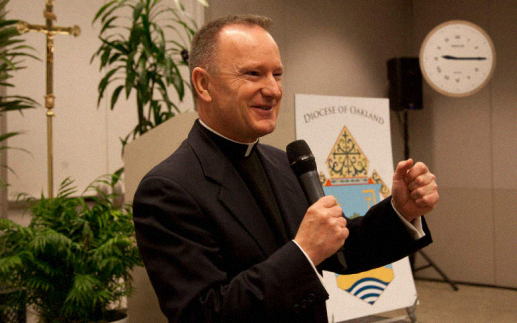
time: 9:15
